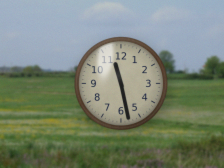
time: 11:28
